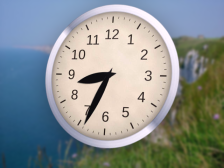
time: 8:34
